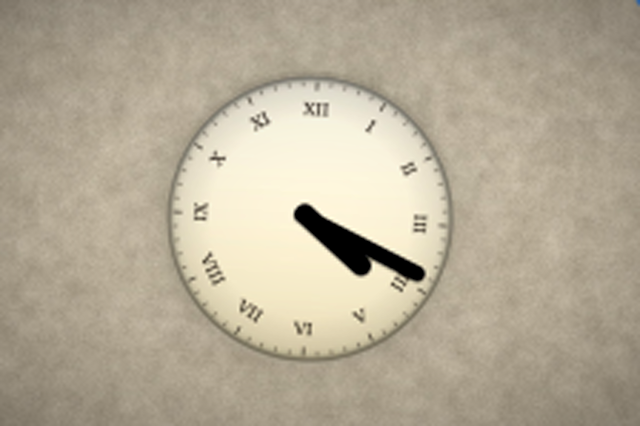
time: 4:19
